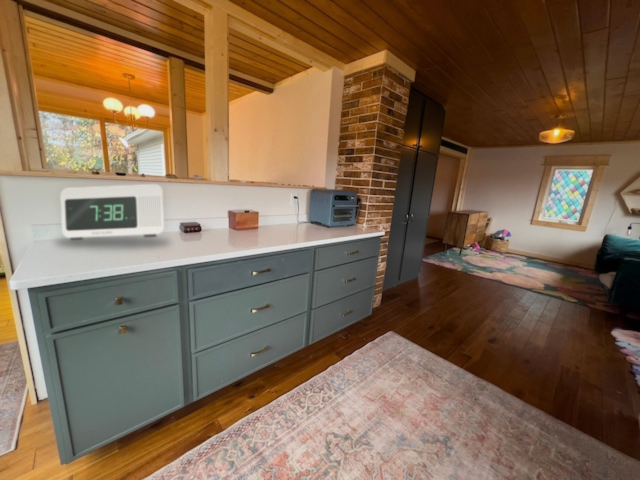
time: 7:38
